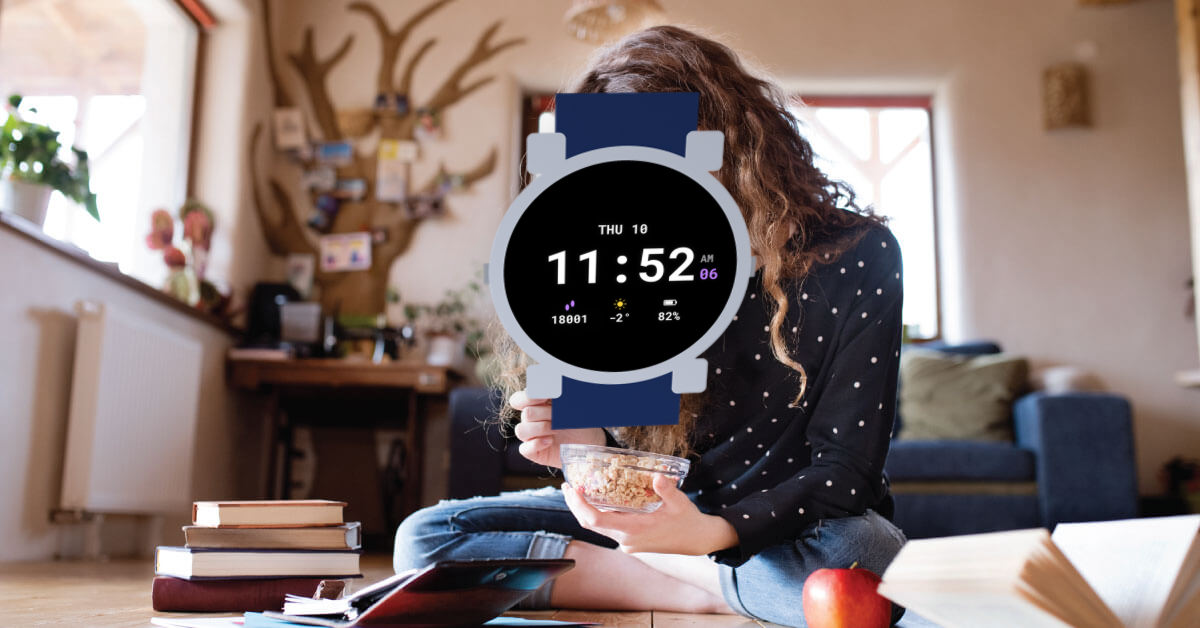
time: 11:52:06
